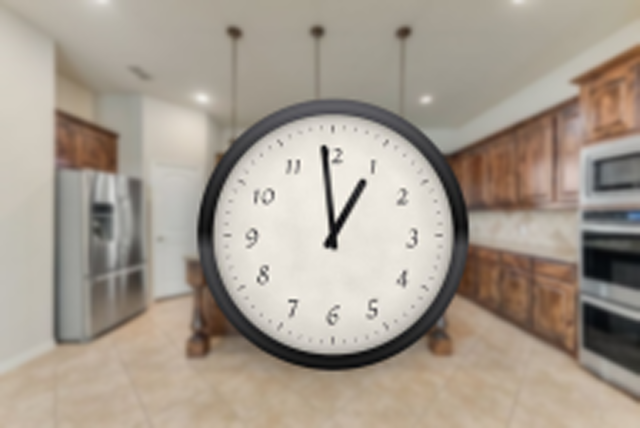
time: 12:59
